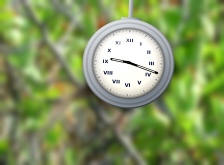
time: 9:18
